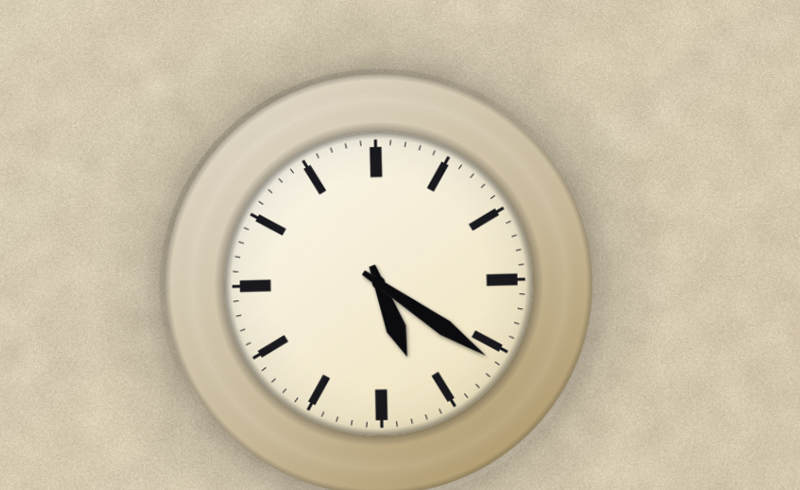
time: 5:21
